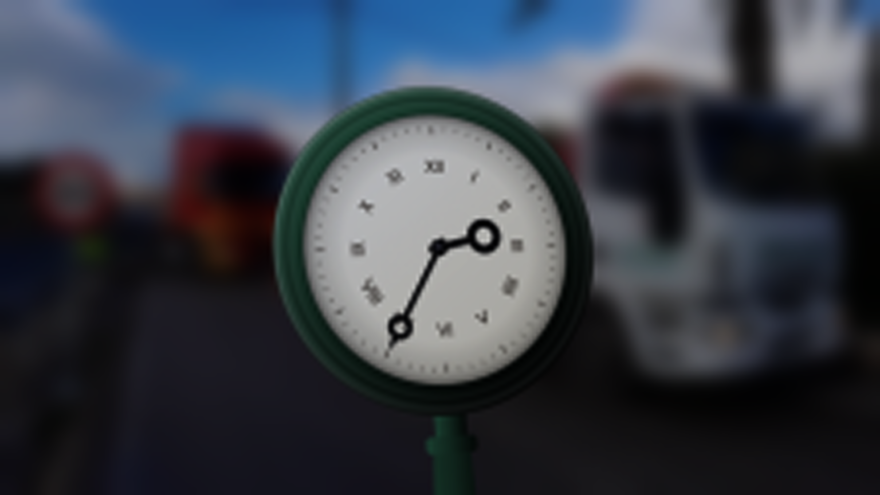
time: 2:35
